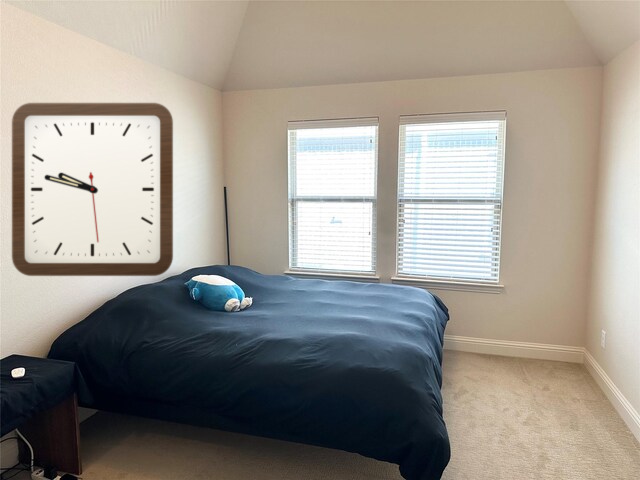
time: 9:47:29
